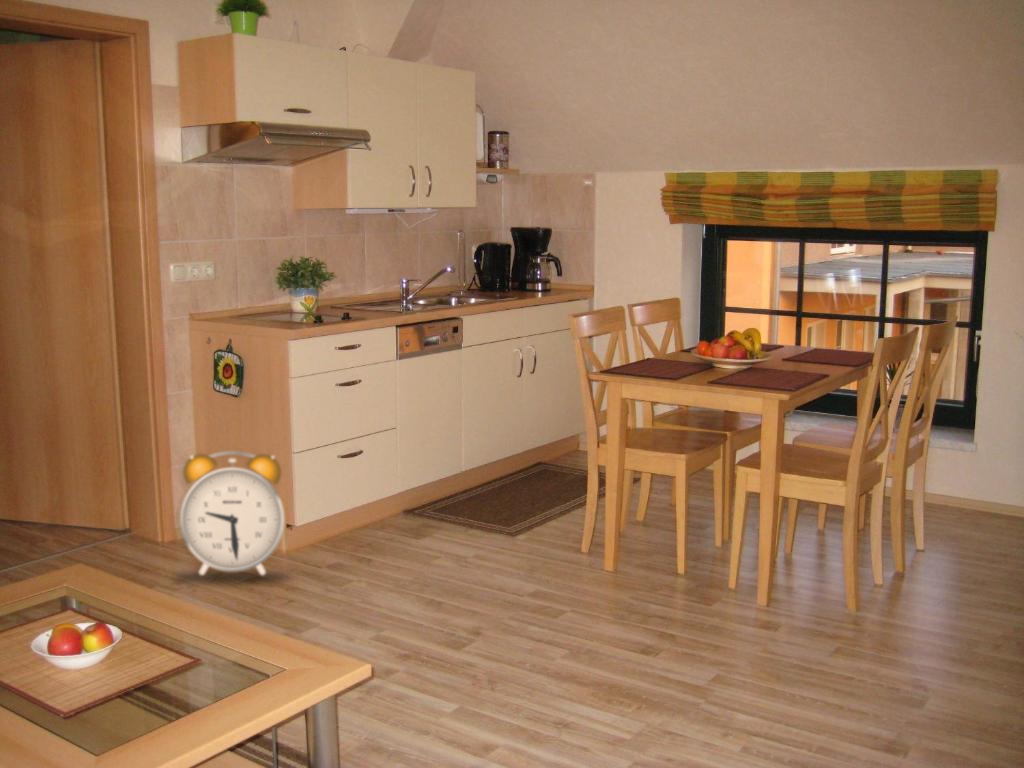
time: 9:29
